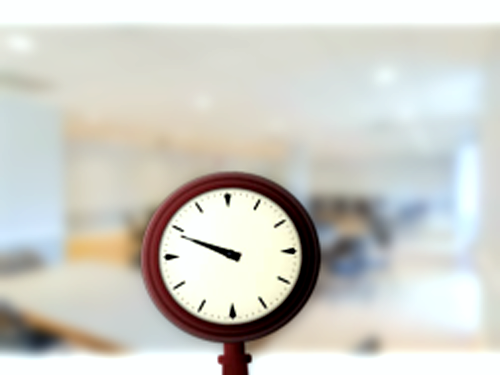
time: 9:49
